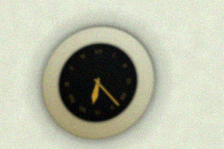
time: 6:23
